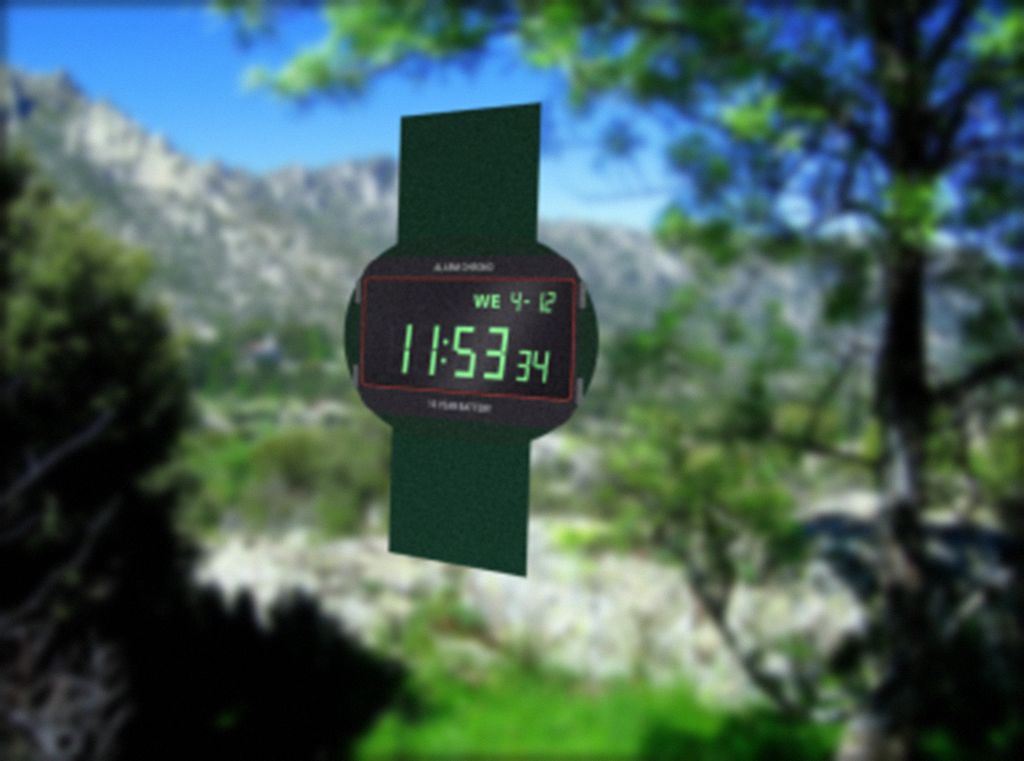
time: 11:53:34
